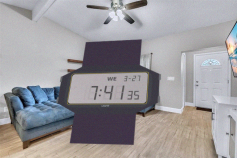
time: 7:41:35
